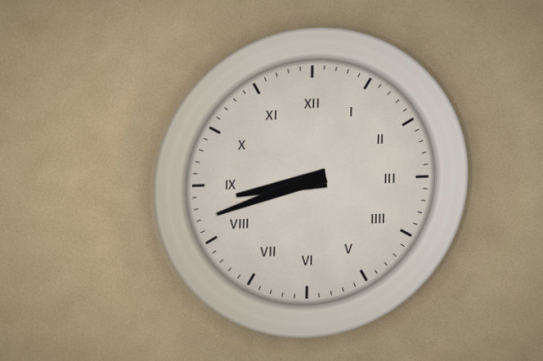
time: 8:42
